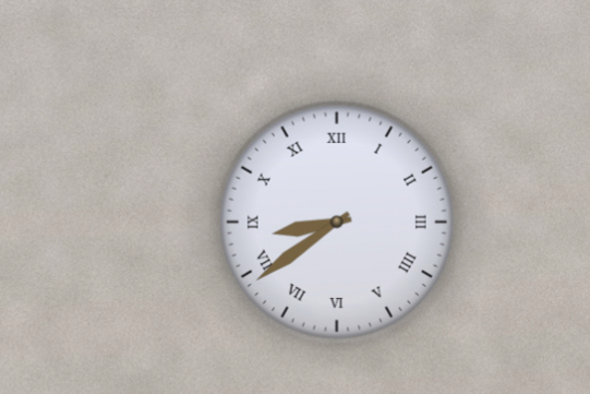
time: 8:39
